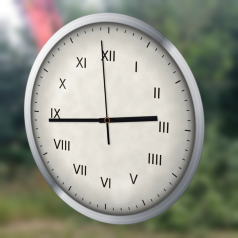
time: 2:43:59
